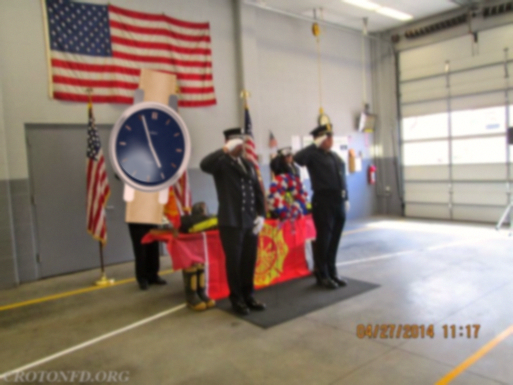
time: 4:56
